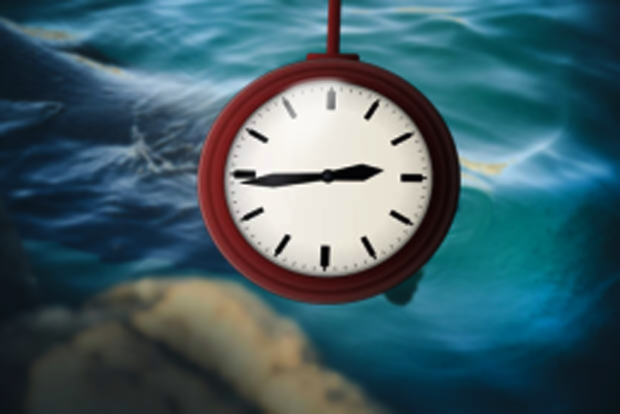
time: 2:44
